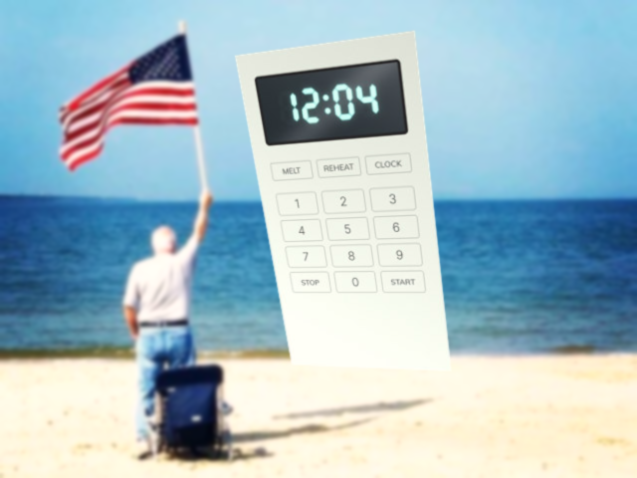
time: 12:04
